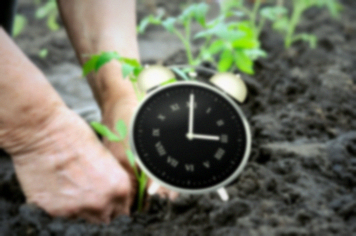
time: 3:00
